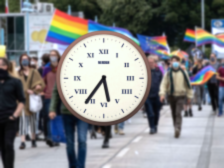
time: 5:36
